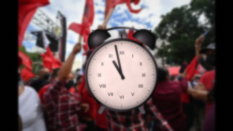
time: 10:58
